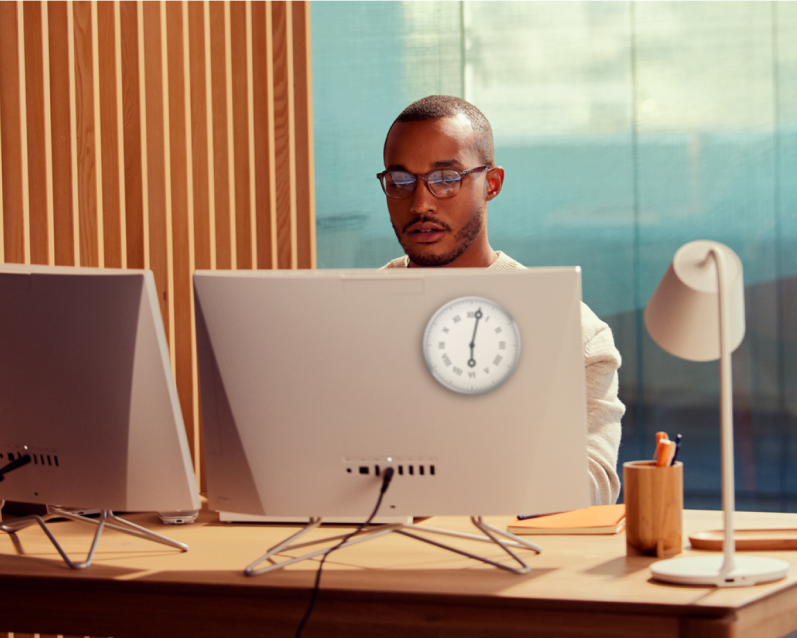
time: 6:02
